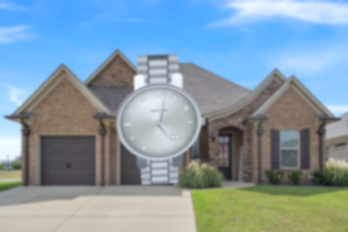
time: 5:02
